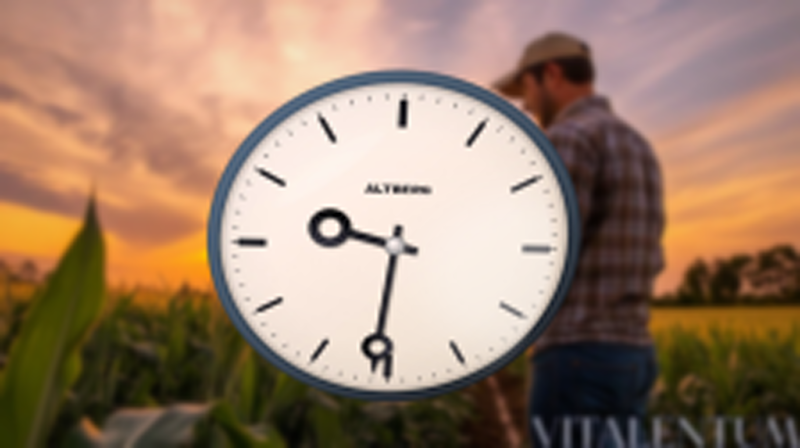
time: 9:31
